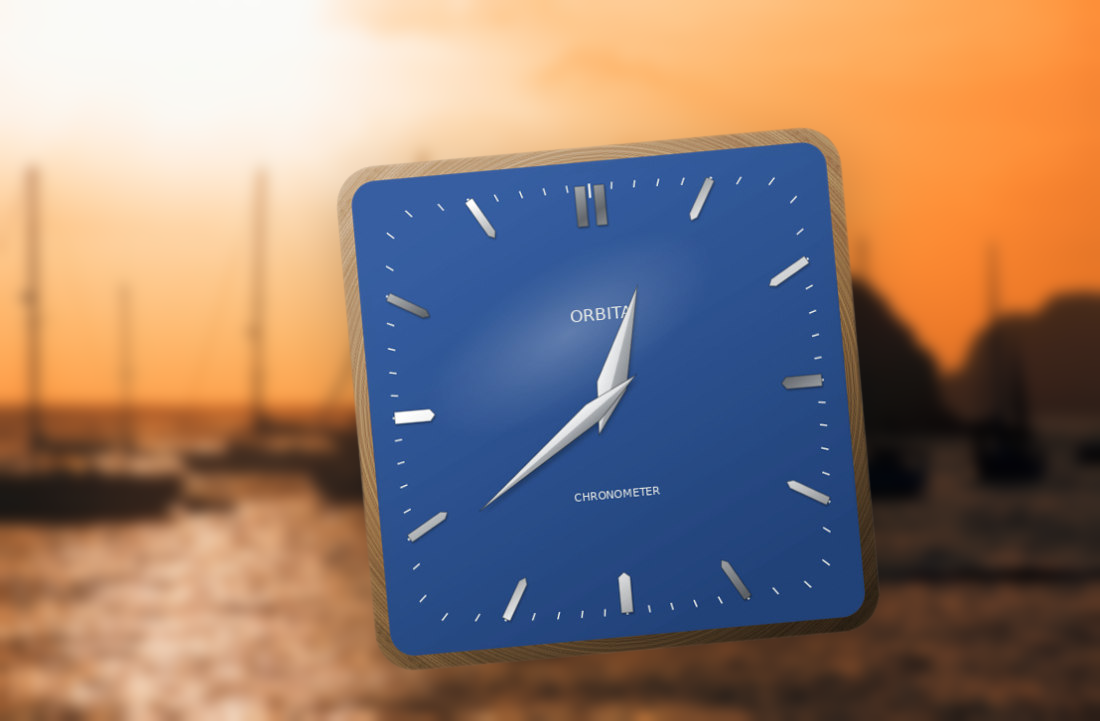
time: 12:39
